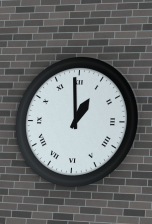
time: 12:59
